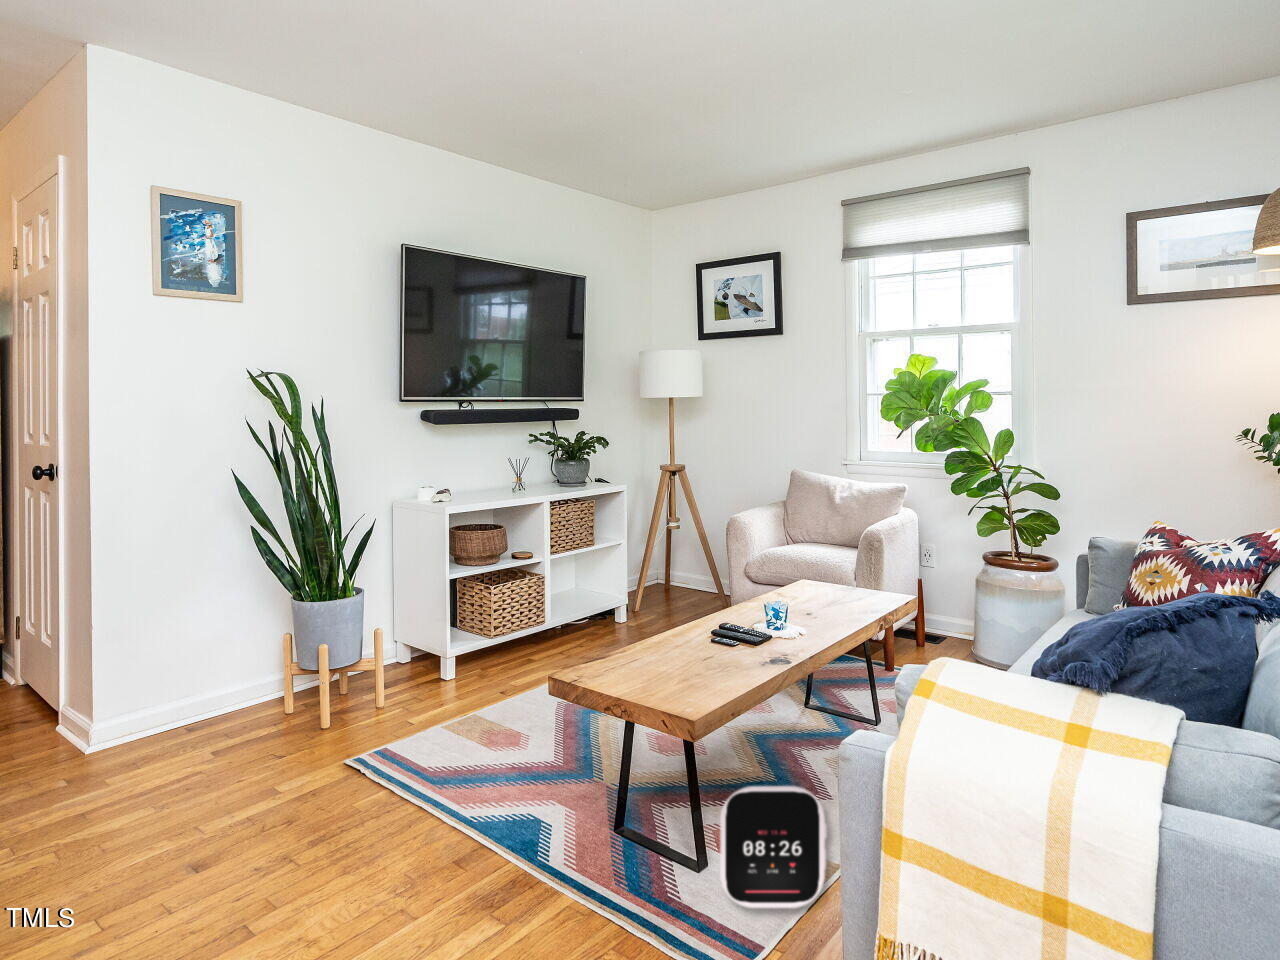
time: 8:26
